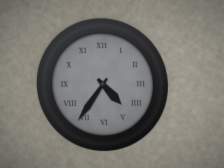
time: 4:36
